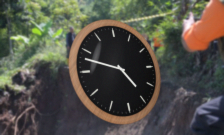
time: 4:48
